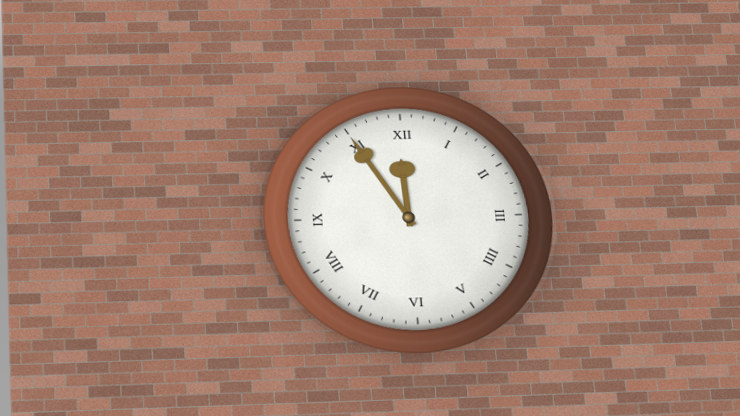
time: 11:55
